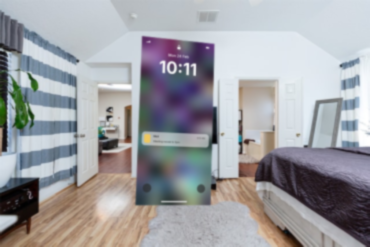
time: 10:11
